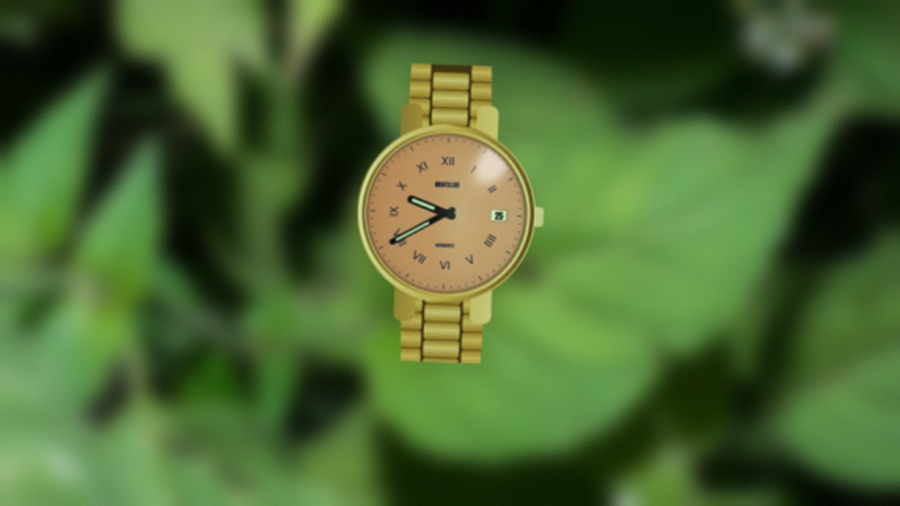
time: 9:40
